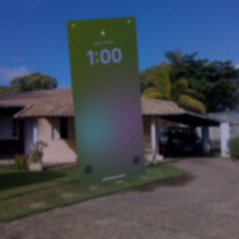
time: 1:00
